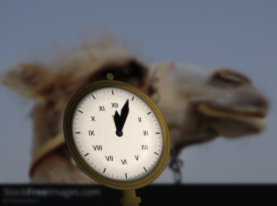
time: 12:04
